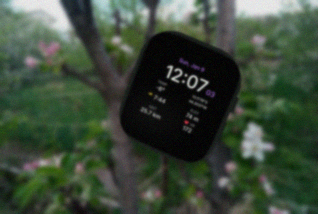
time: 12:07
